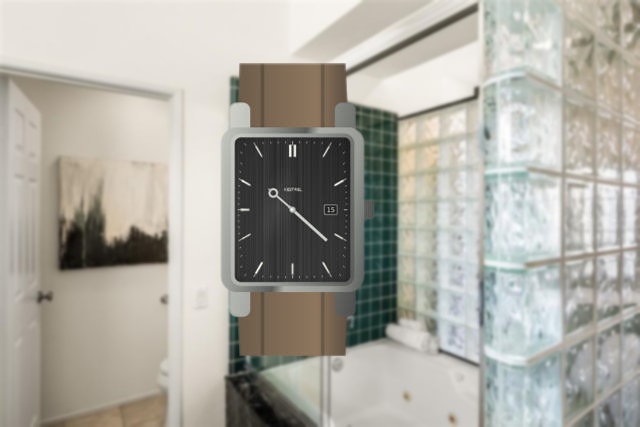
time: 10:22
